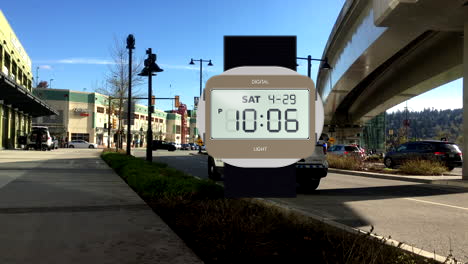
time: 10:06
